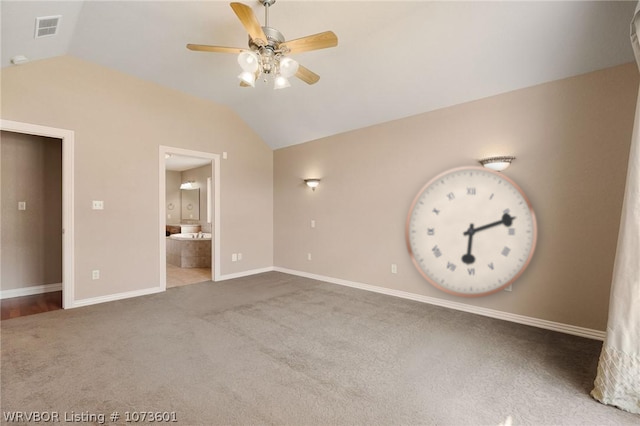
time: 6:12
